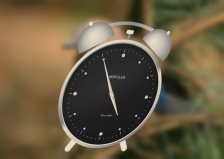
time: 4:55
